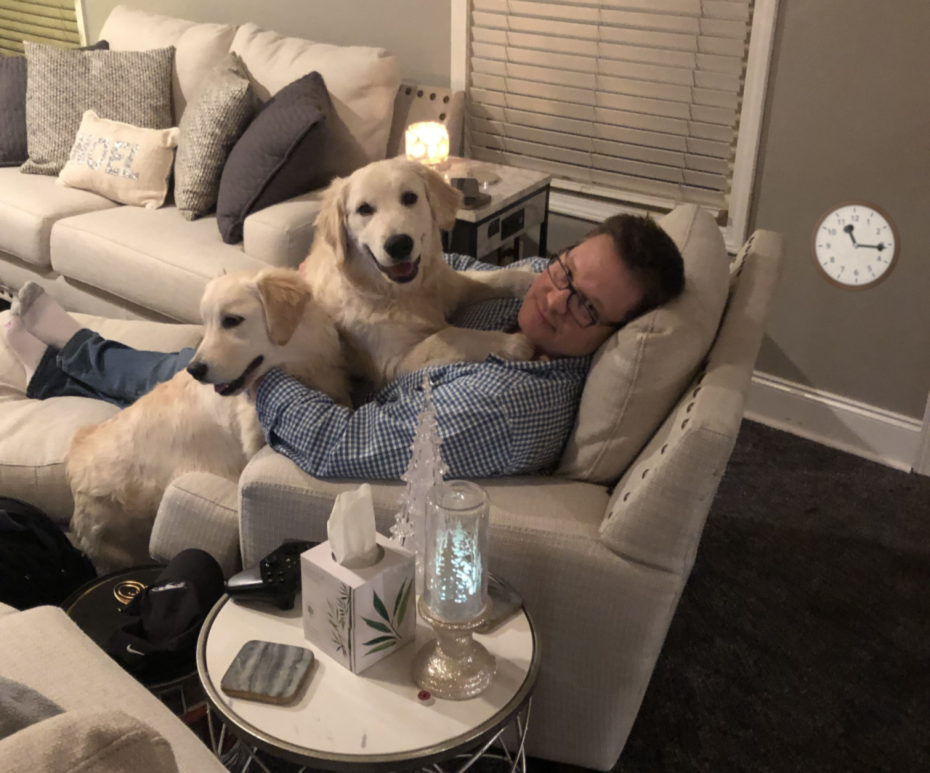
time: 11:16
